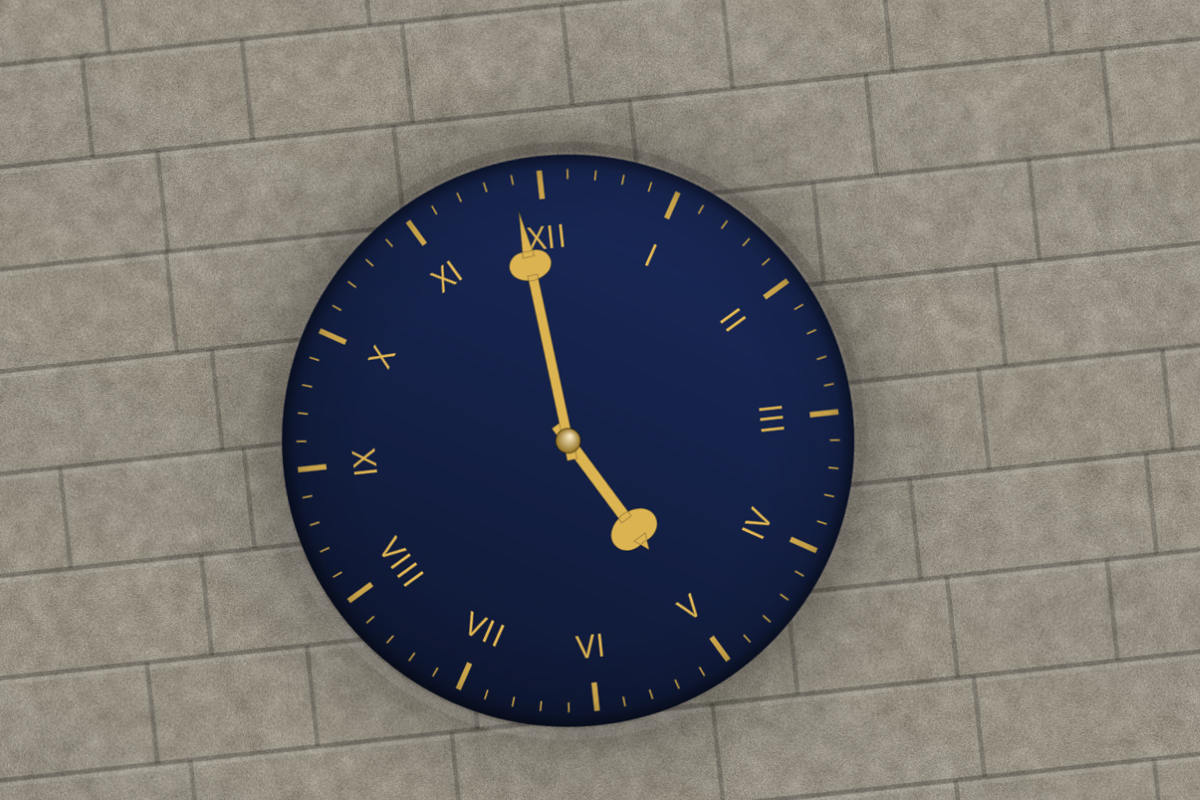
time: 4:59
